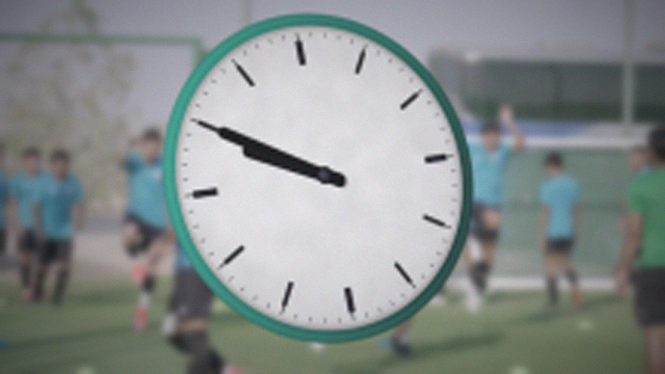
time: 9:50
